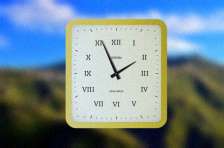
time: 1:56
